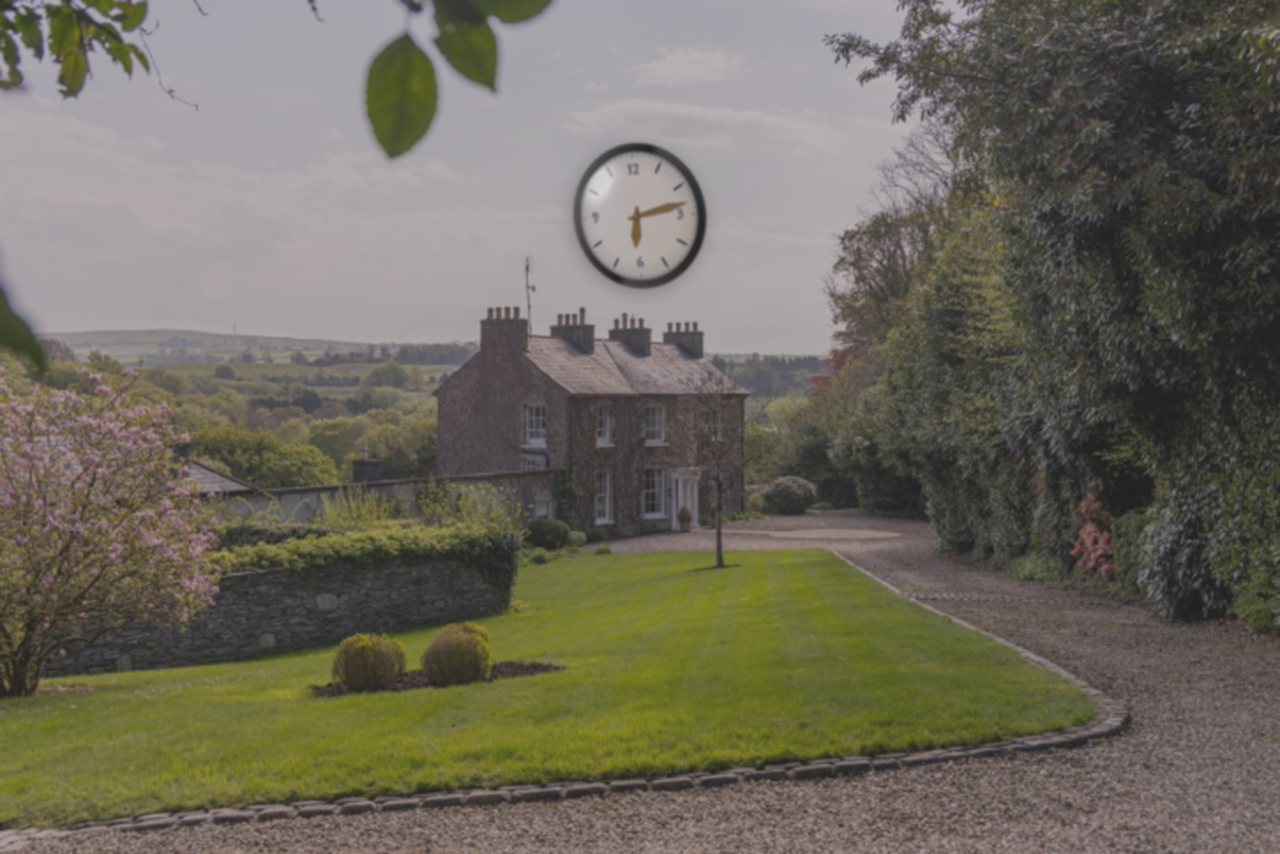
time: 6:13
